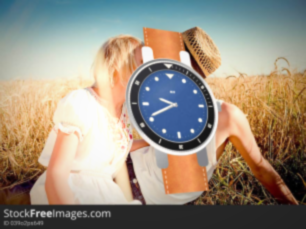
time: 9:41
